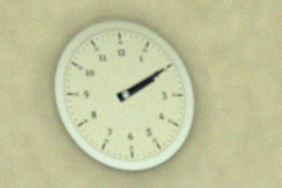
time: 2:10
